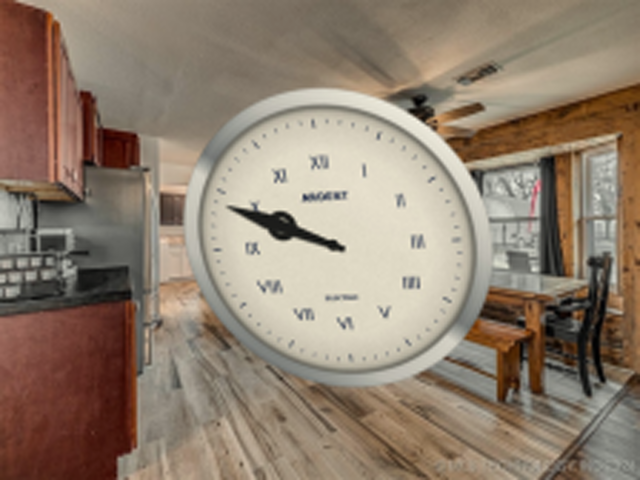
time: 9:49
